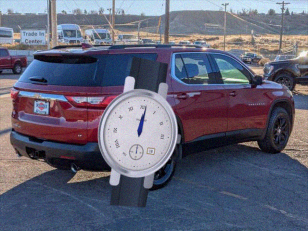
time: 12:01
